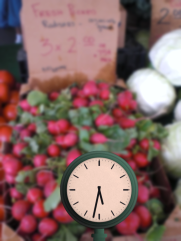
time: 5:32
